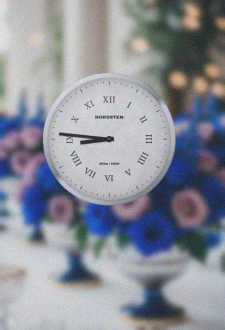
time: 8:46
